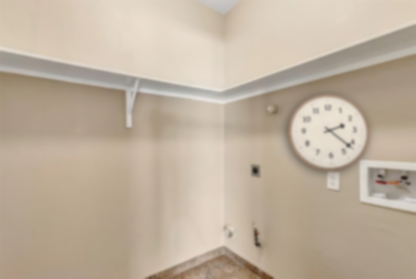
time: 2:22
